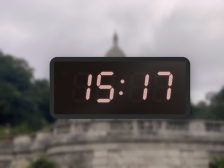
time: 15:17
